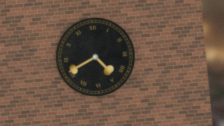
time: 4:41
